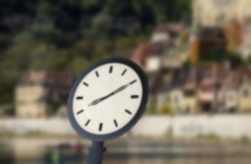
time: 8:10
